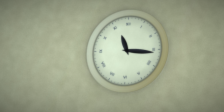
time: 11:16
